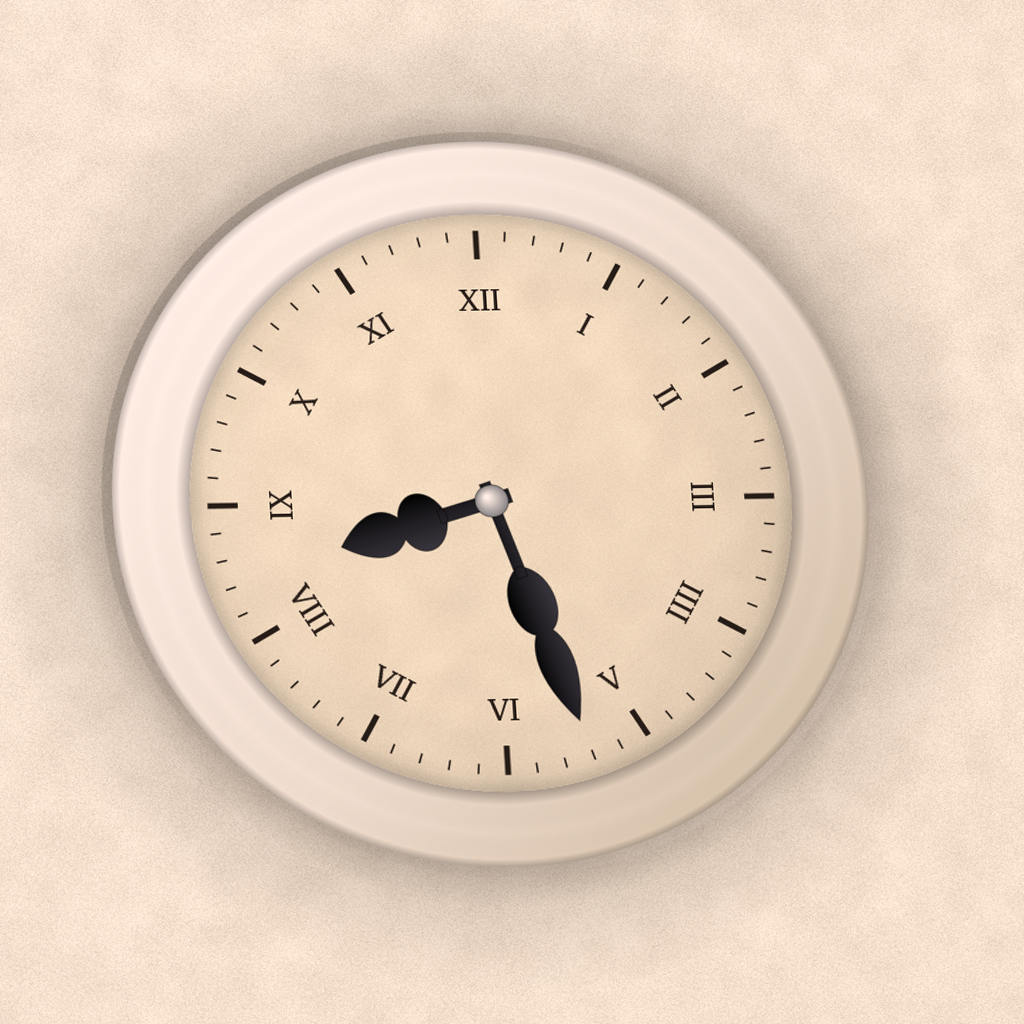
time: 8:27
